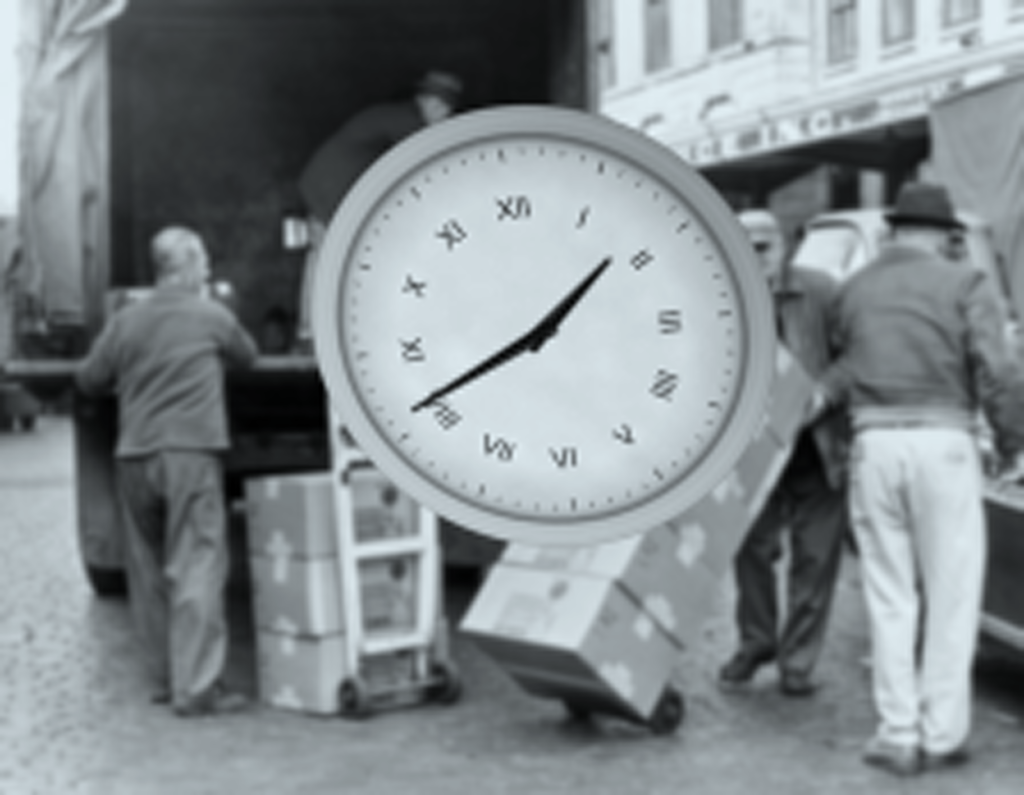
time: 1:41
